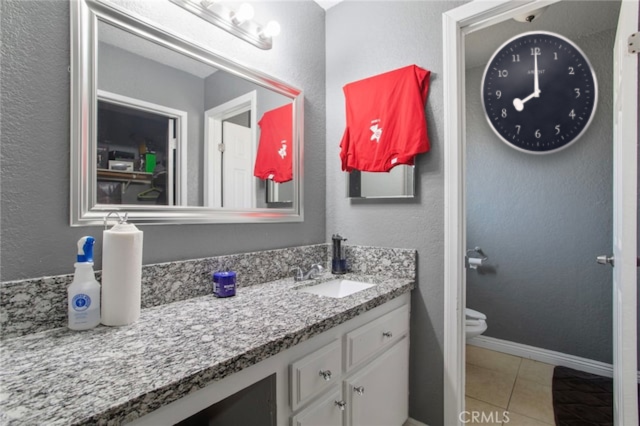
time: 8:00
